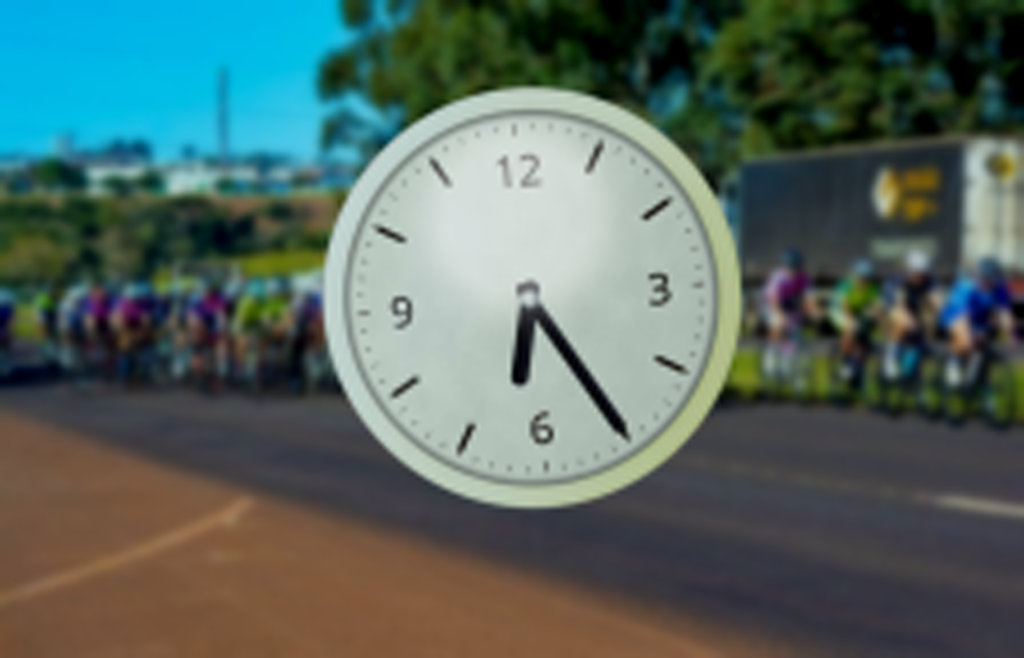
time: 6:25
